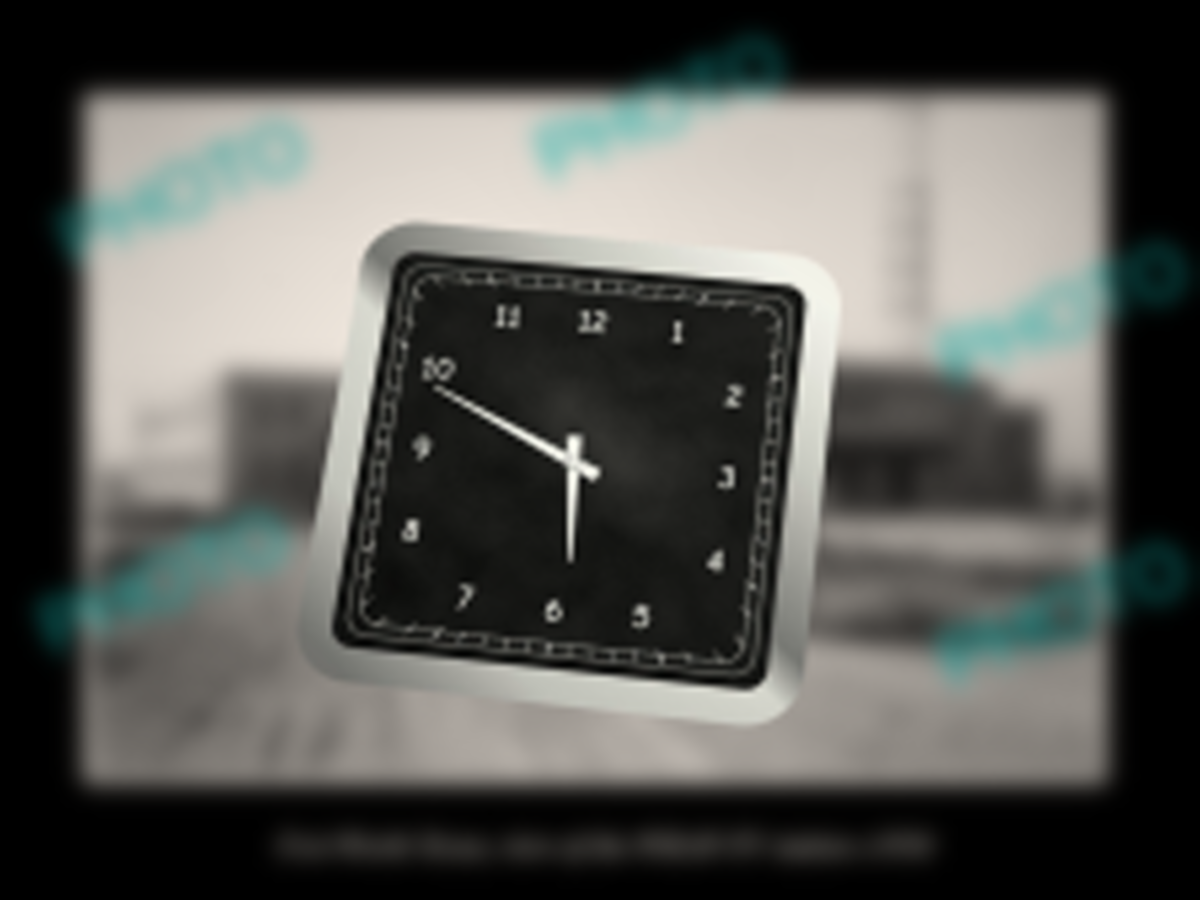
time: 5:49
